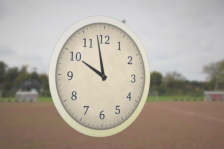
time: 9:58
